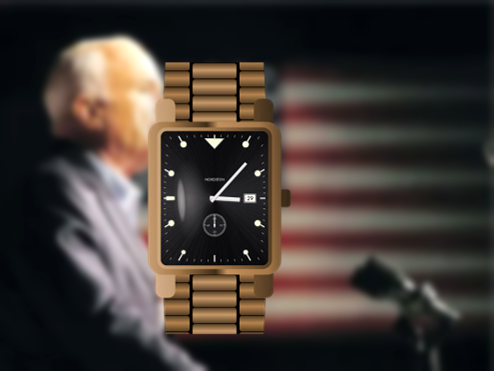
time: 3:07
